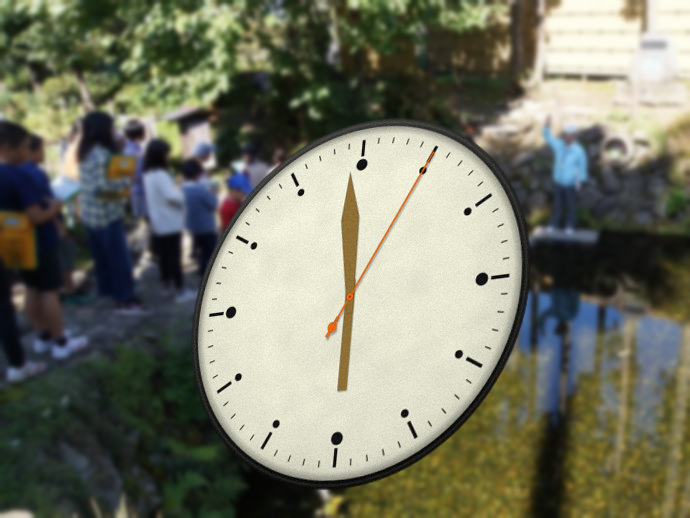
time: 5:59:05
